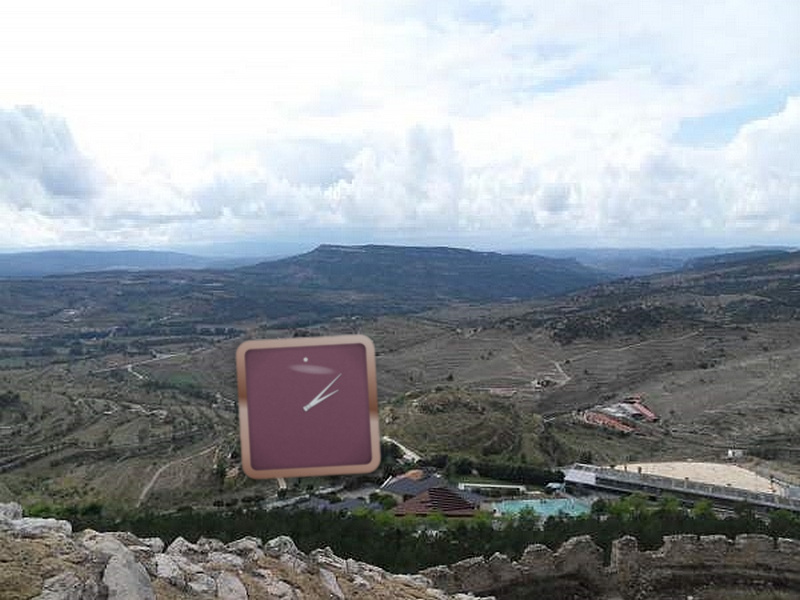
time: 2:08
